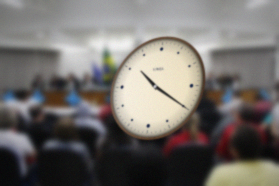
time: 10:20
